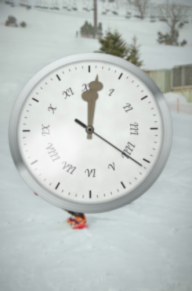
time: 12:01:21
